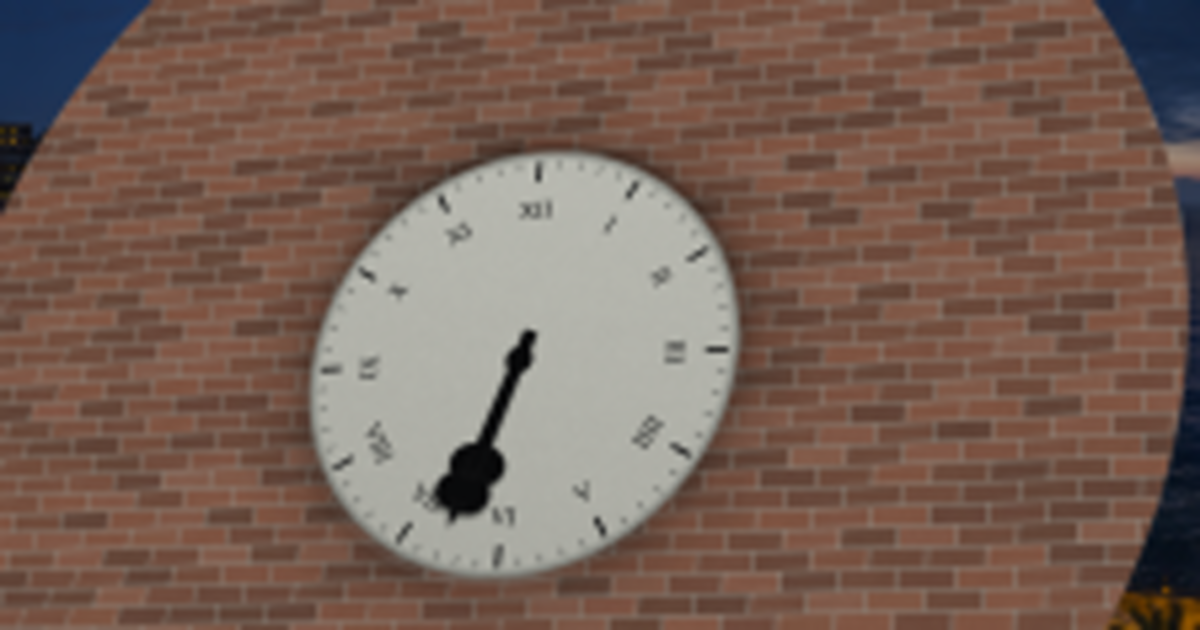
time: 6:33
